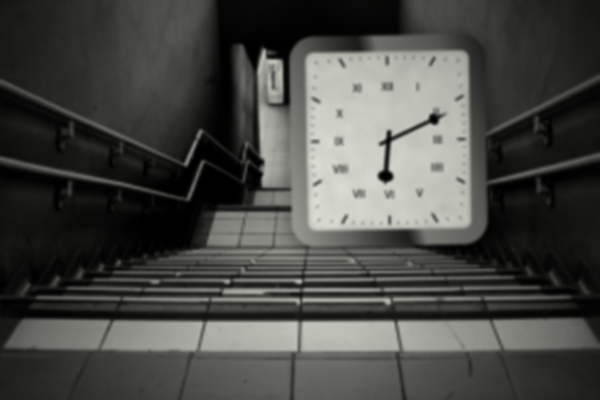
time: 6:11
